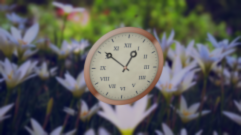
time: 12:51
